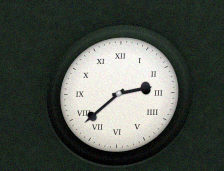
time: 2:38
